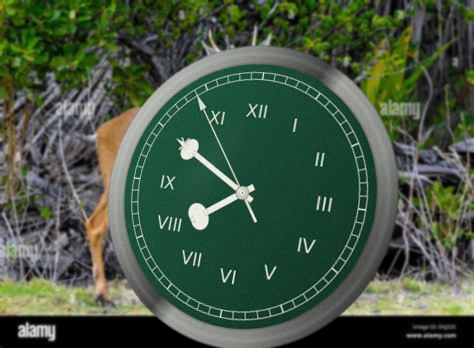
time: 7:49:54
